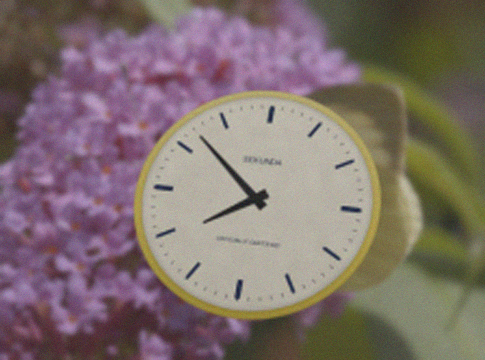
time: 7:52
